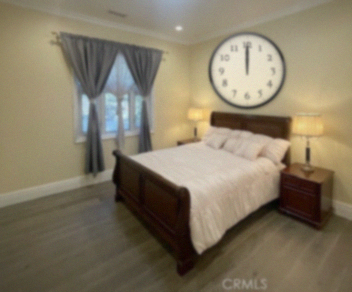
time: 12:00
